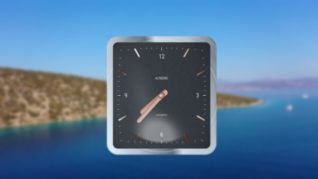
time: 7:37
